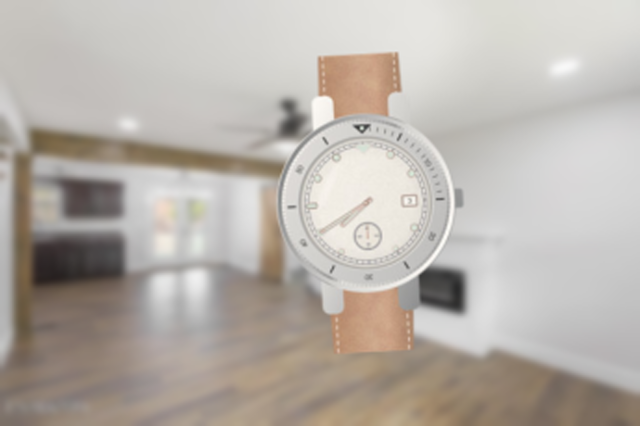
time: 7:40
